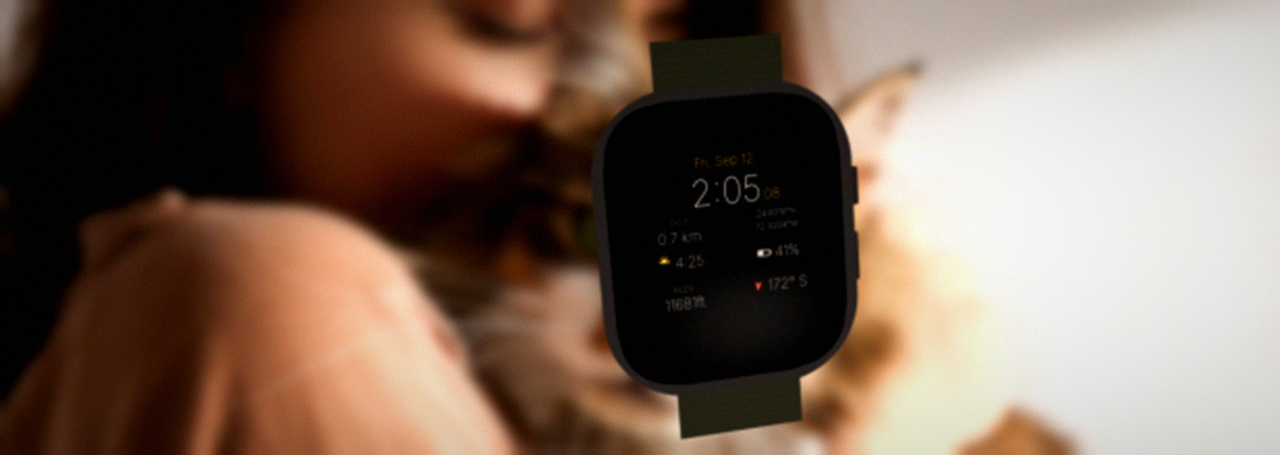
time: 2:05
